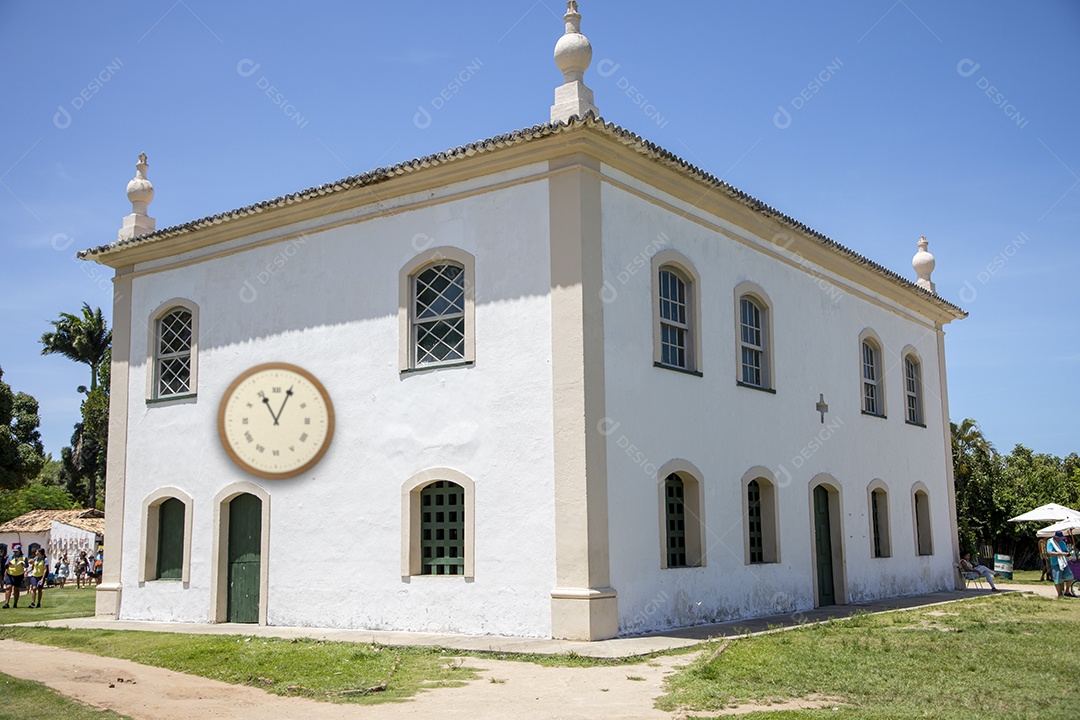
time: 11:04
